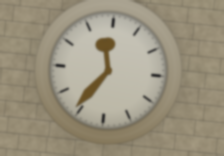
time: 11:36
